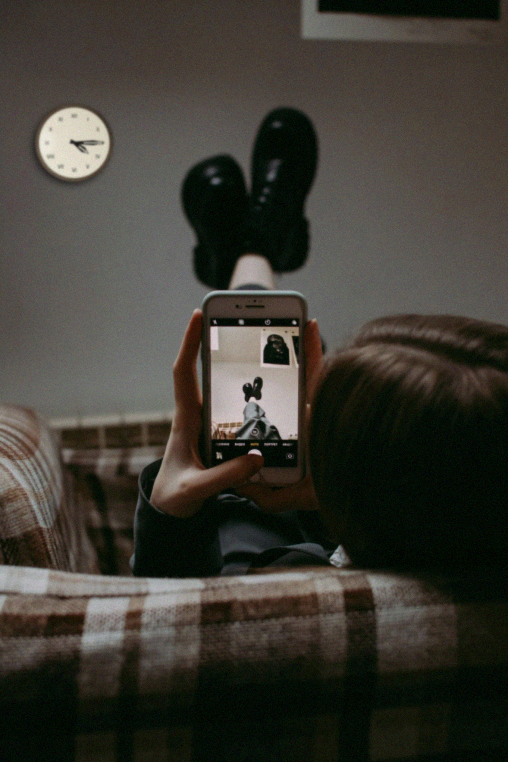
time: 4:15
